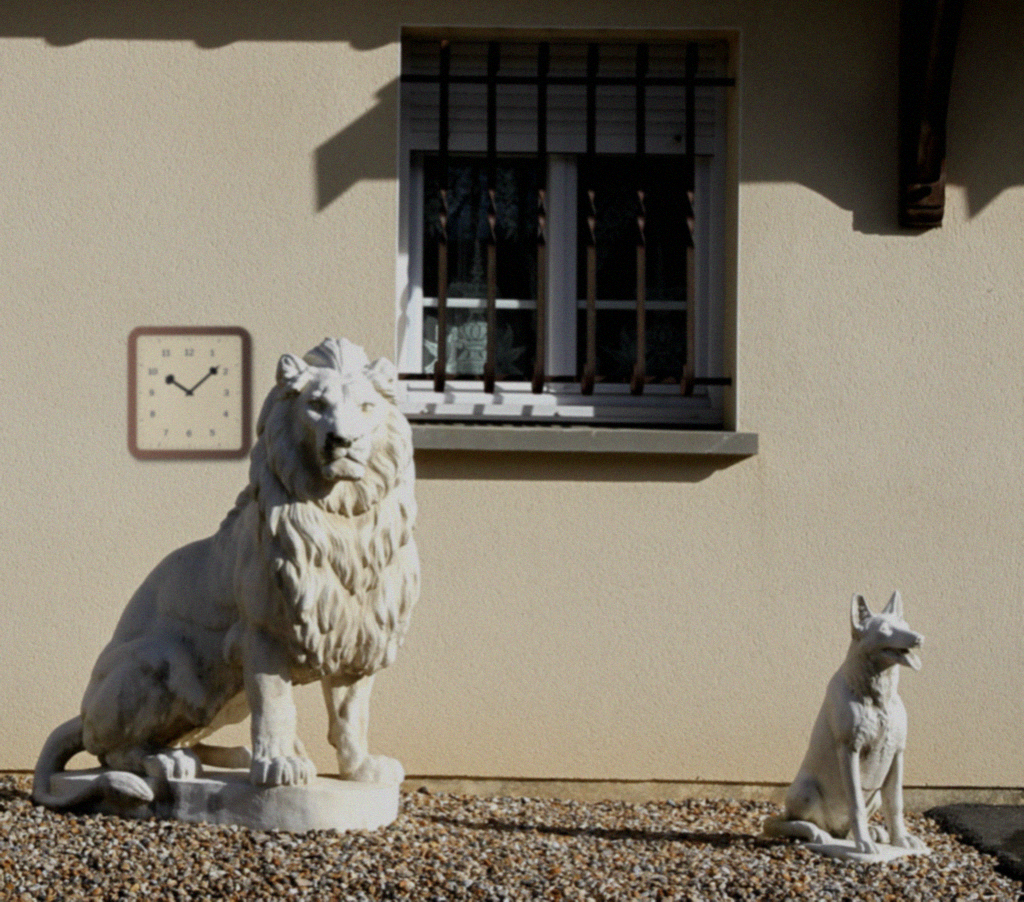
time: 10:08
